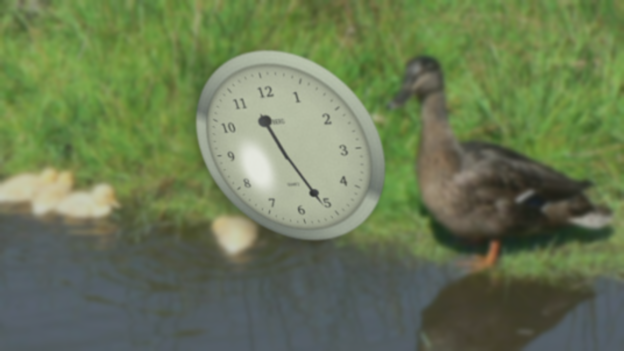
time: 11:26
